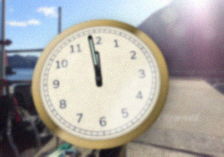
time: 11:59
